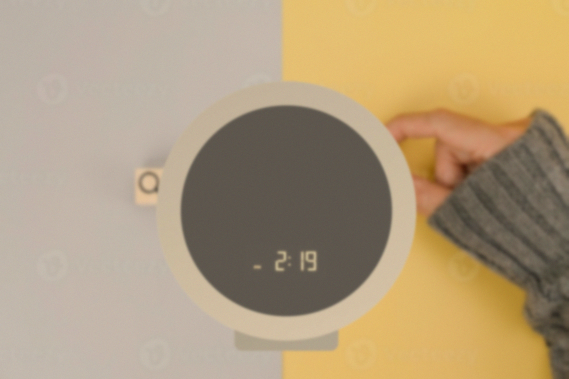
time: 2:19
